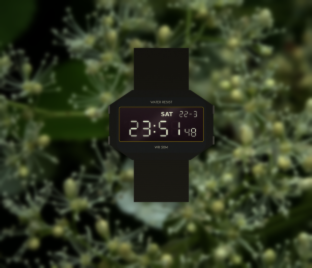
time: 23:51:48
